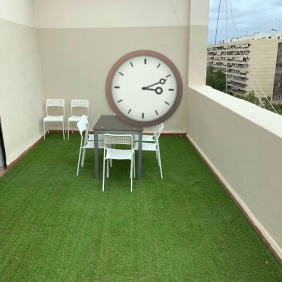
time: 3:11
